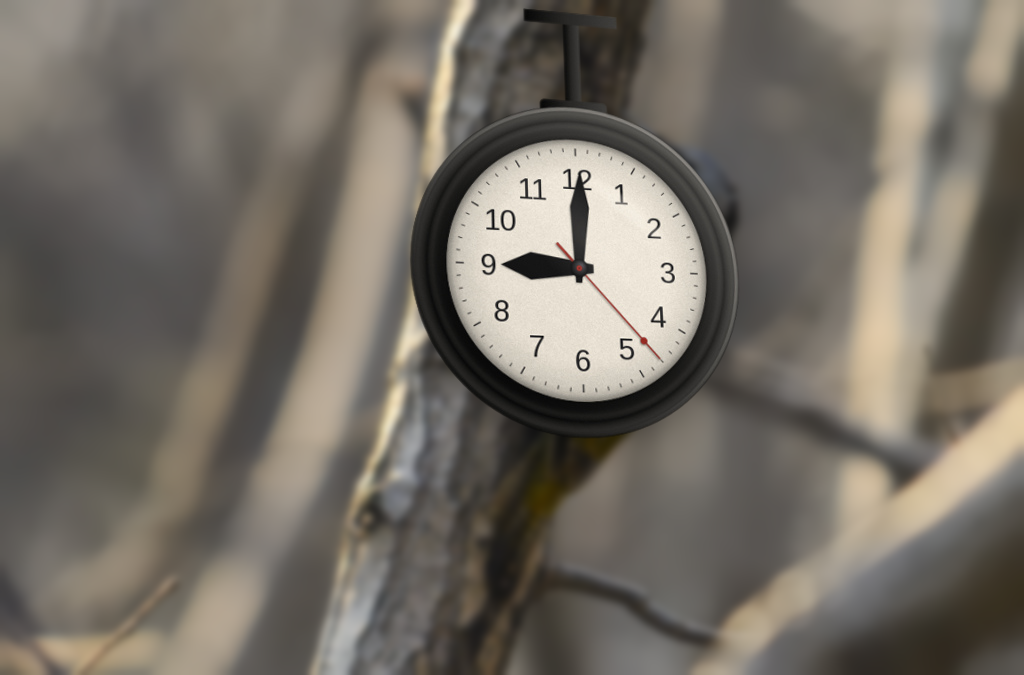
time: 9:00:23
